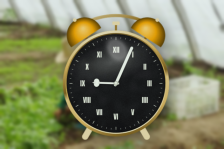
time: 9:04
